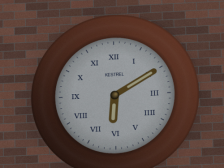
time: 6:10
